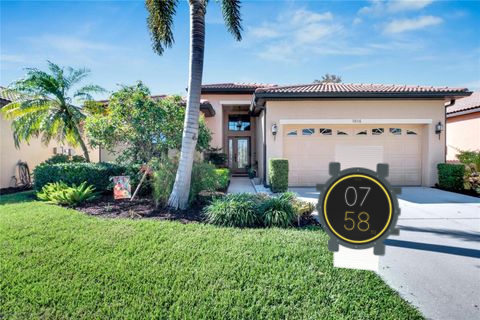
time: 7:58
